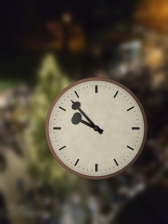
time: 9:53
